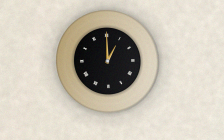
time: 1:00
